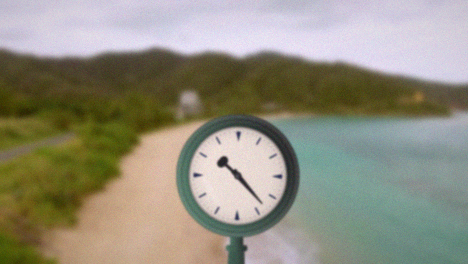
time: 10:23
